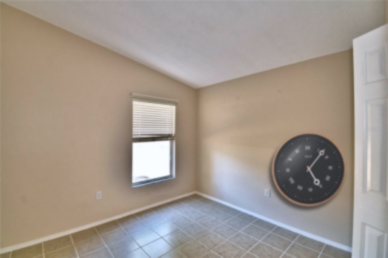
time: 5:07
